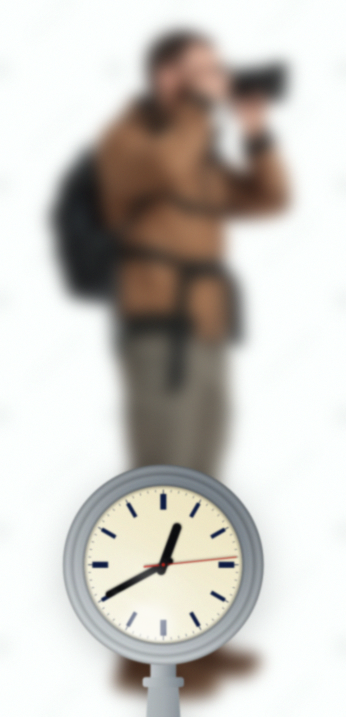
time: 12:40:14
